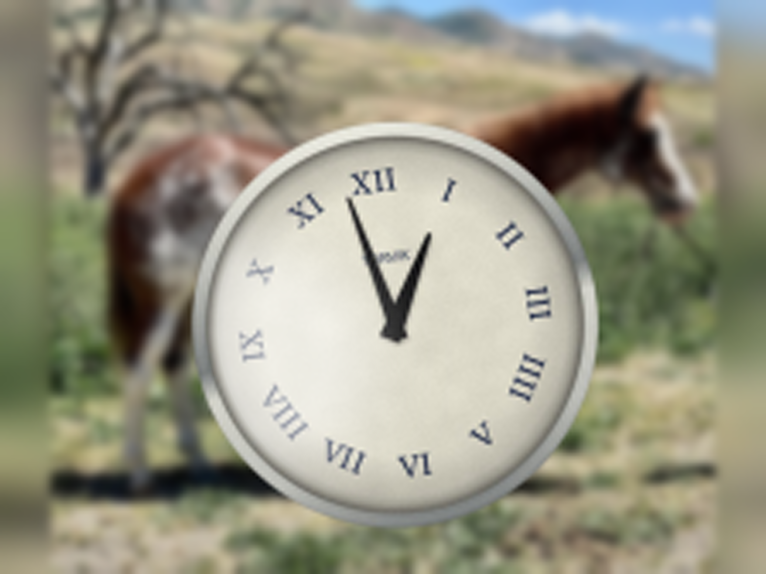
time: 12:58
